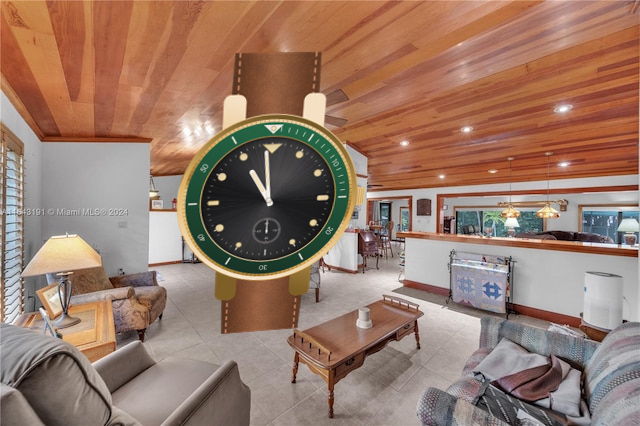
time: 10:59
